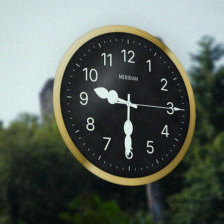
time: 9:30:15
